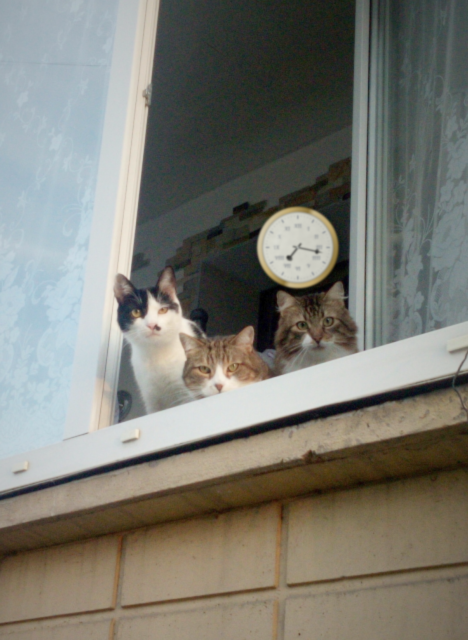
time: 7:17
